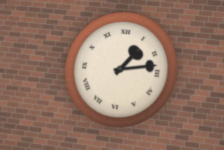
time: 1:13
